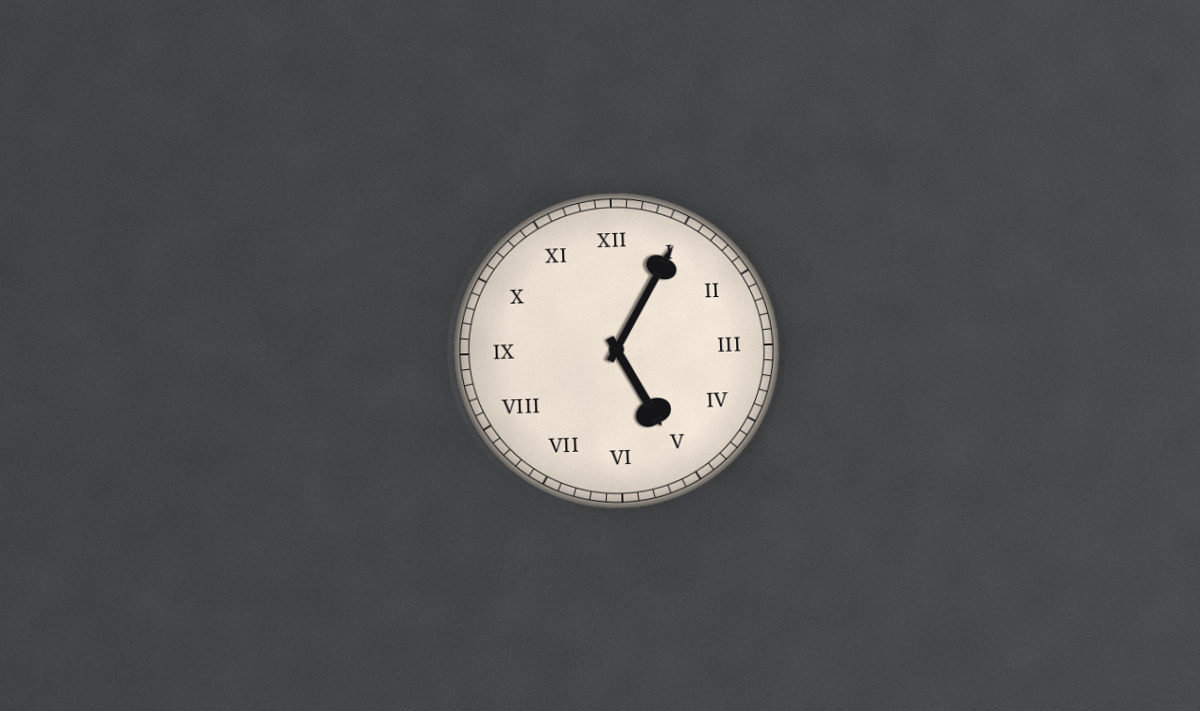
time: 5:05
